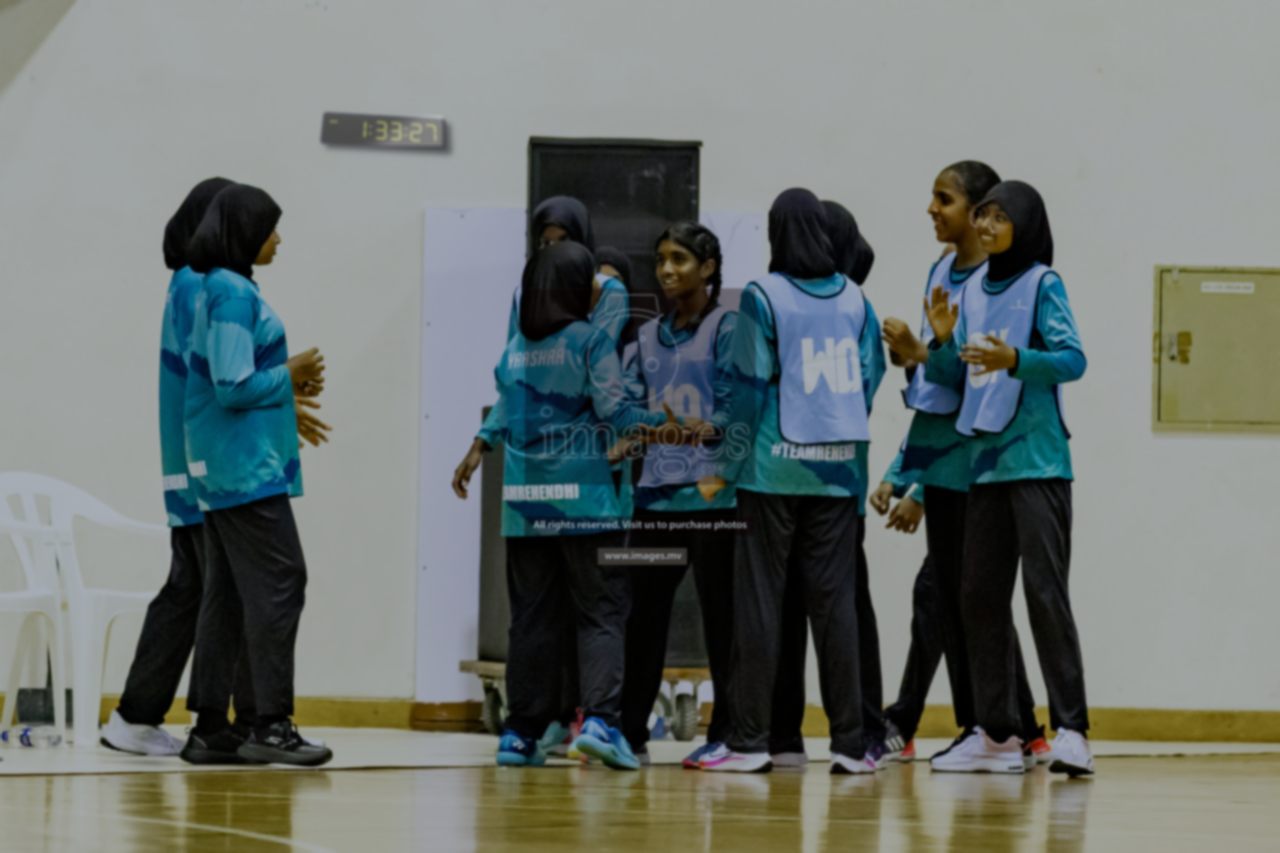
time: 1:33:27
